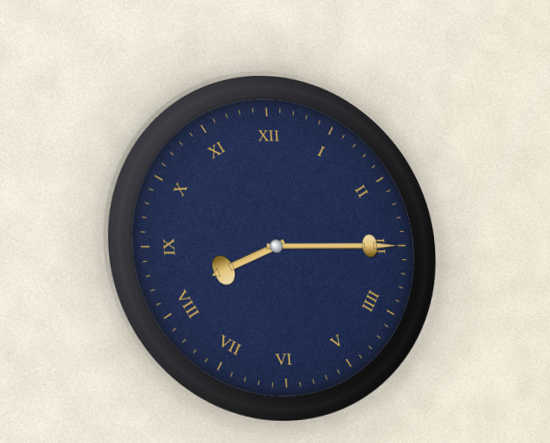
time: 8:15
